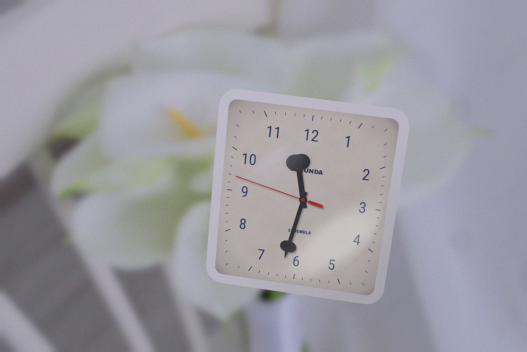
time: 11:31:47
